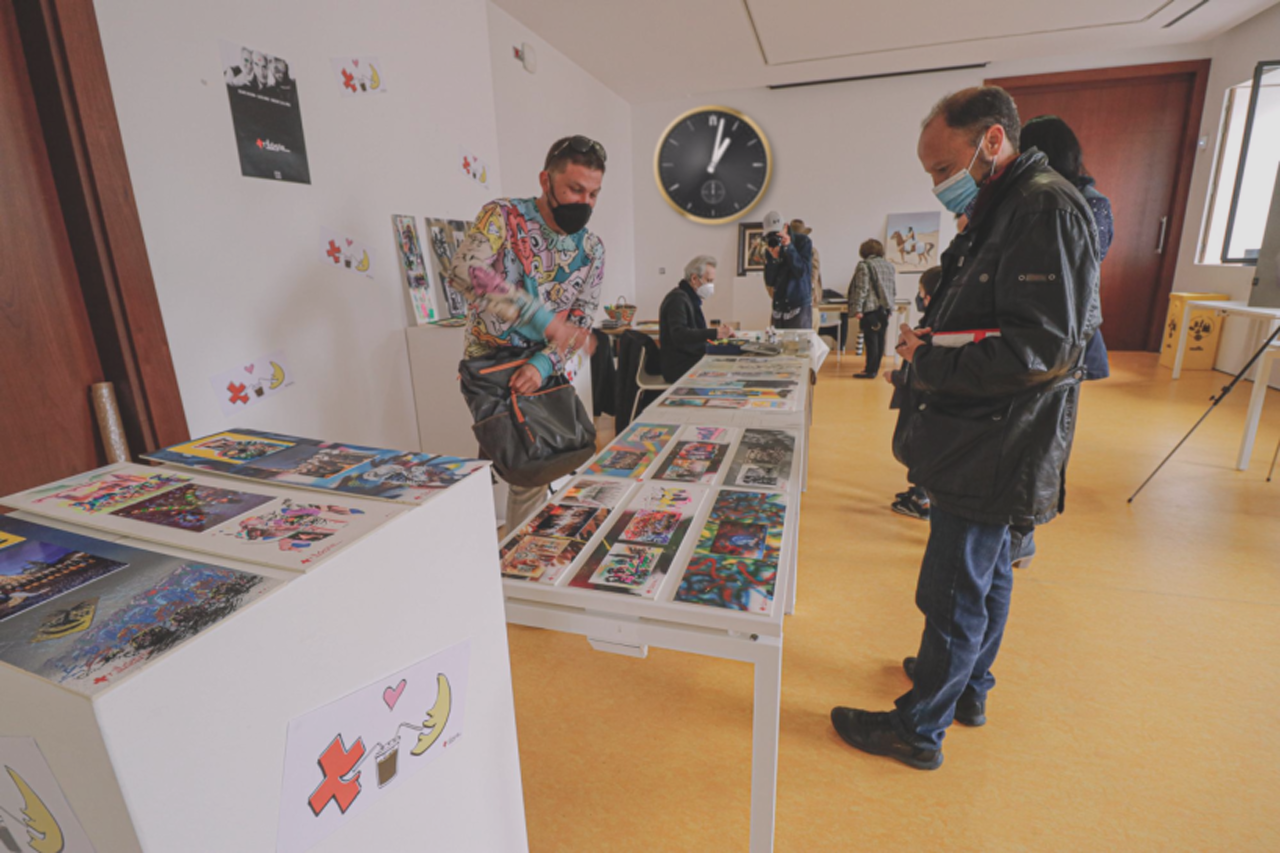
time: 1:02
